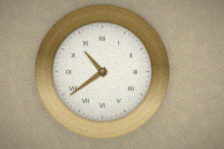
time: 10:39
